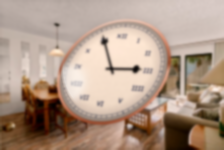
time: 2:55
